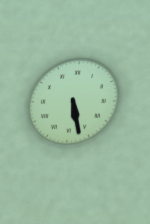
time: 5:27
